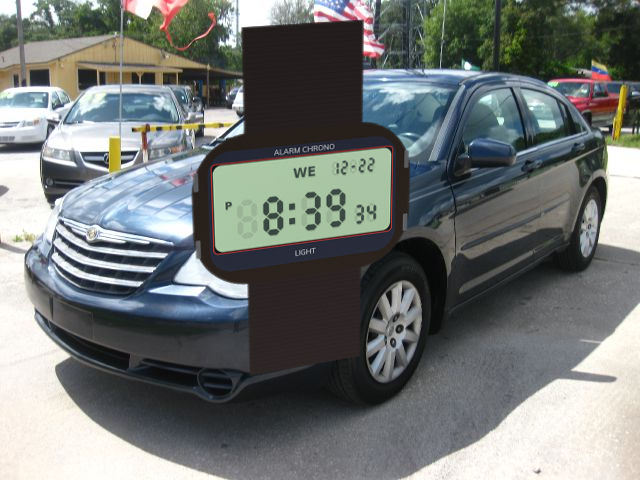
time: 8:39:34
